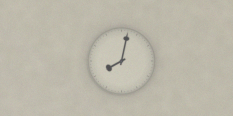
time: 8:02
